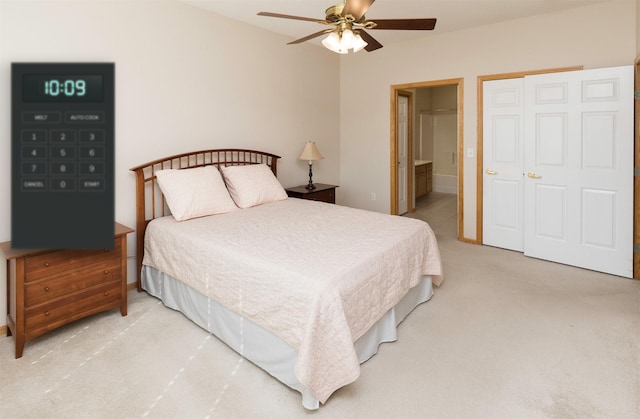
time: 10:09
